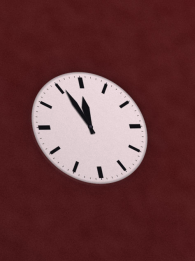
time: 11:56
